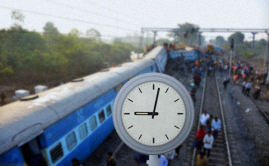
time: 9:02
